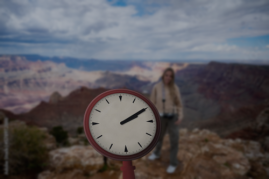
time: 2:10
